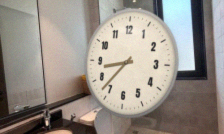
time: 8:37
